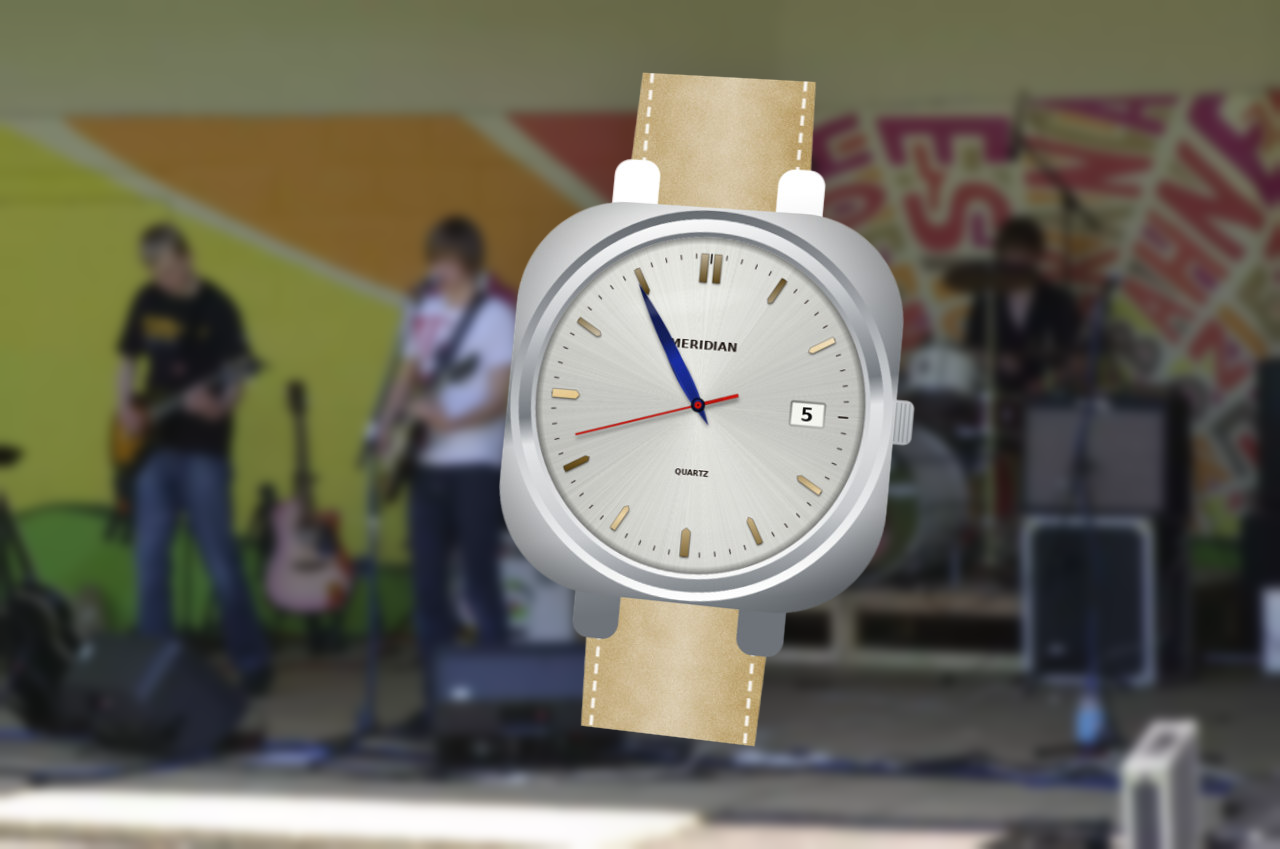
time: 10:54:42
